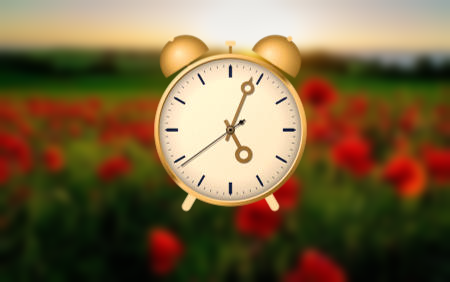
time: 5:03:39
